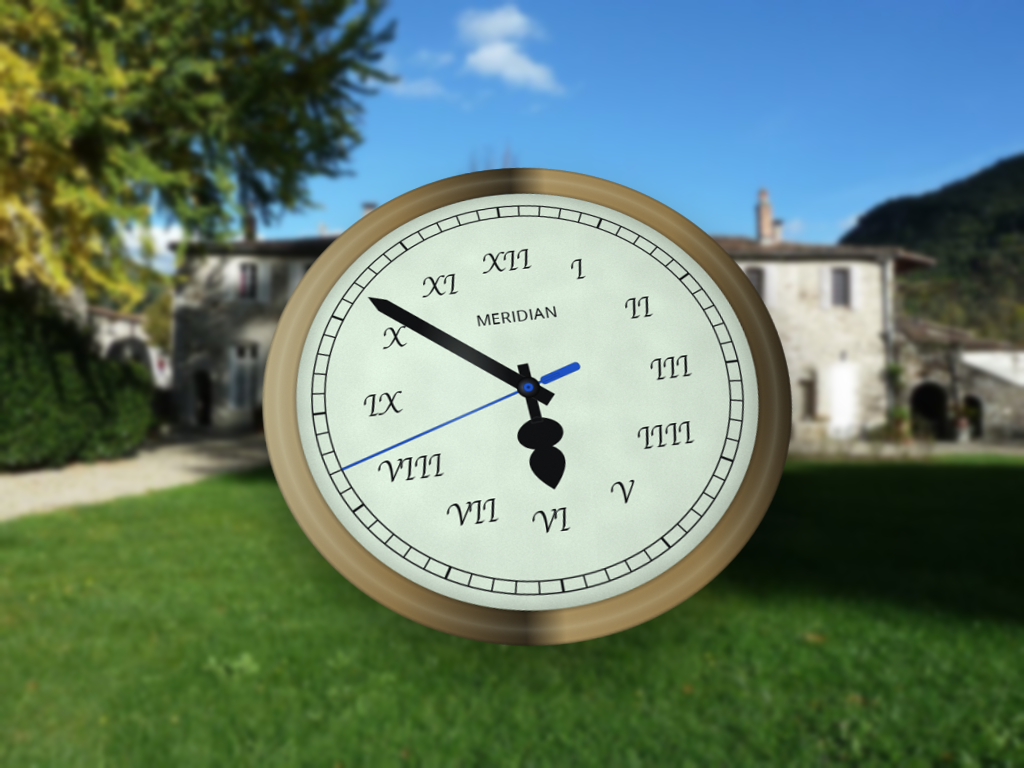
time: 5:51:42
